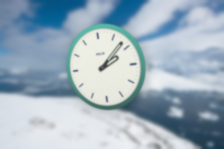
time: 2:08
